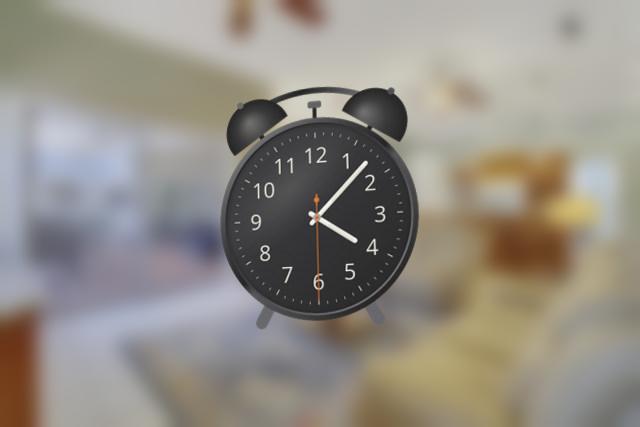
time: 4:07:30
